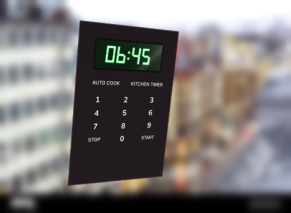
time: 6:45
